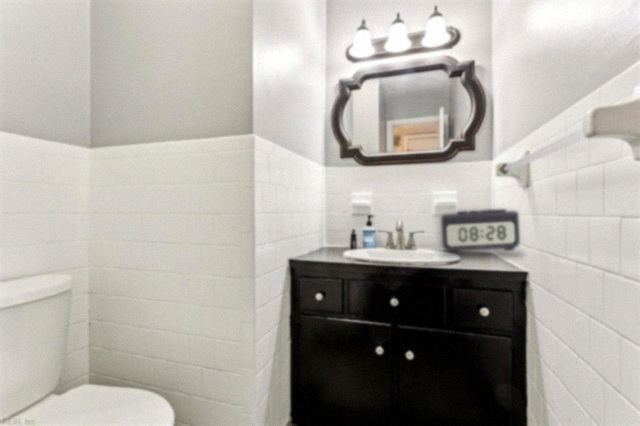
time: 8:28
